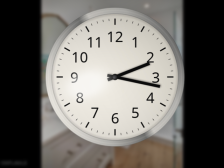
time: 2:17
